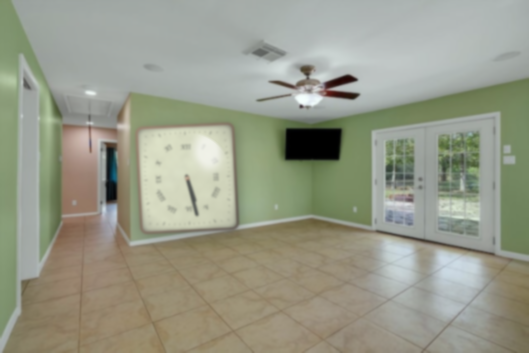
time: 5:28
